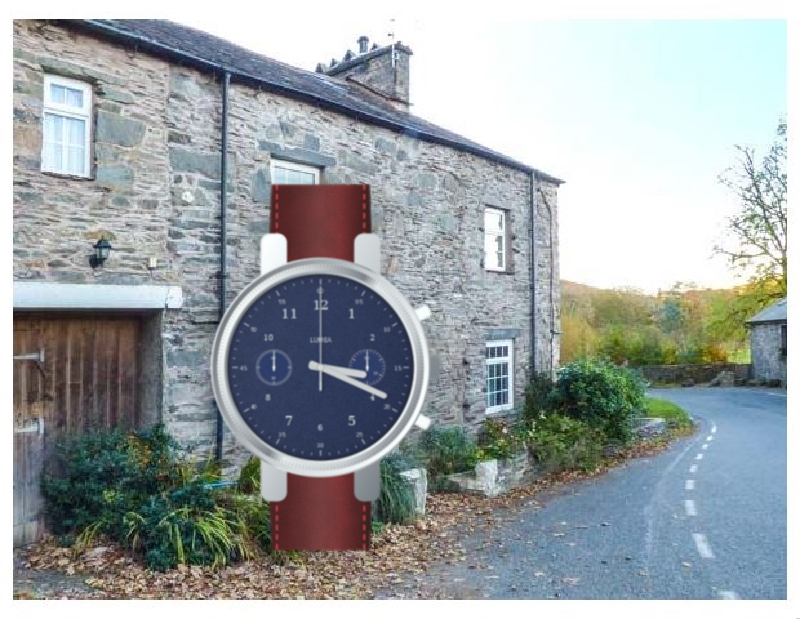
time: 3:19
